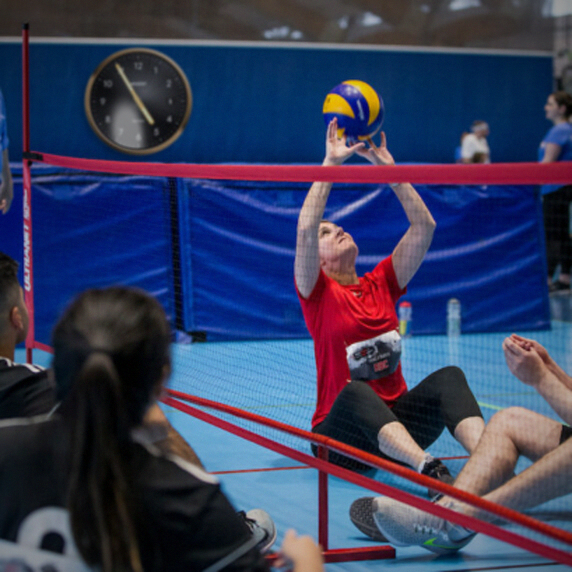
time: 4:55
